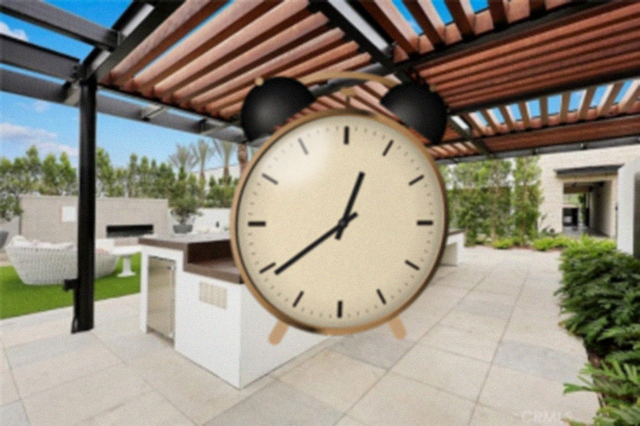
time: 12:39
